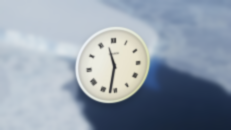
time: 11:32
